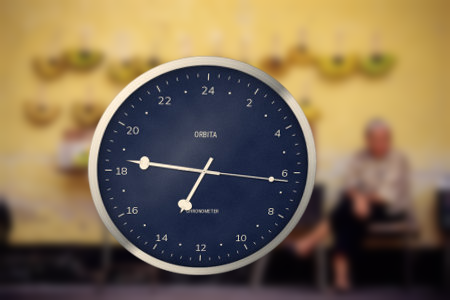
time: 13:46:16
